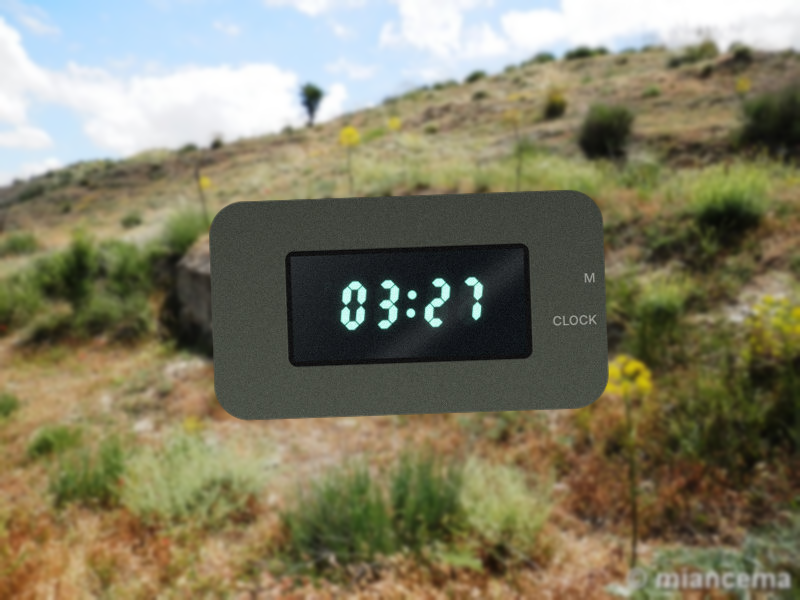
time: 3:27
